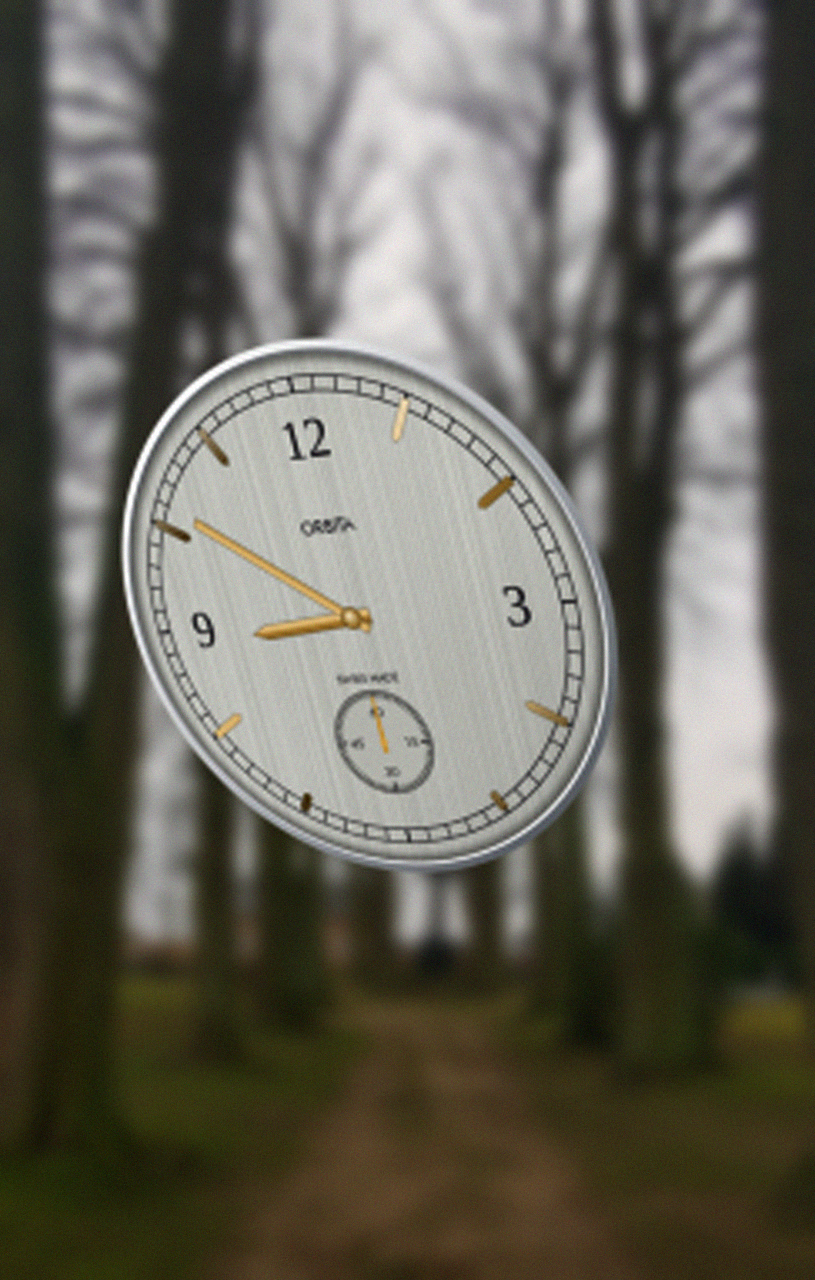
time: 8:51
